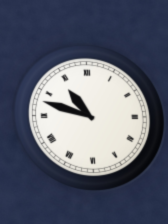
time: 10:48
